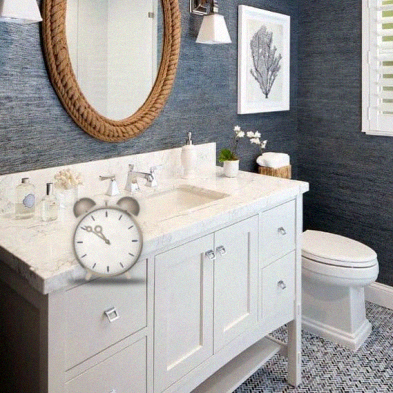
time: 10:51
